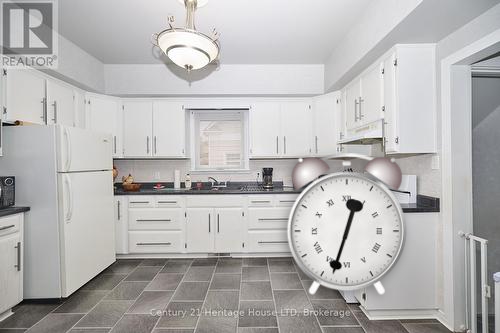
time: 12:33
